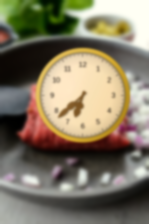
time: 6:38
